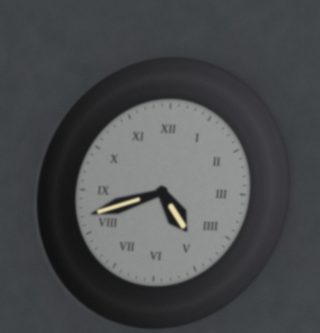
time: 4:42
